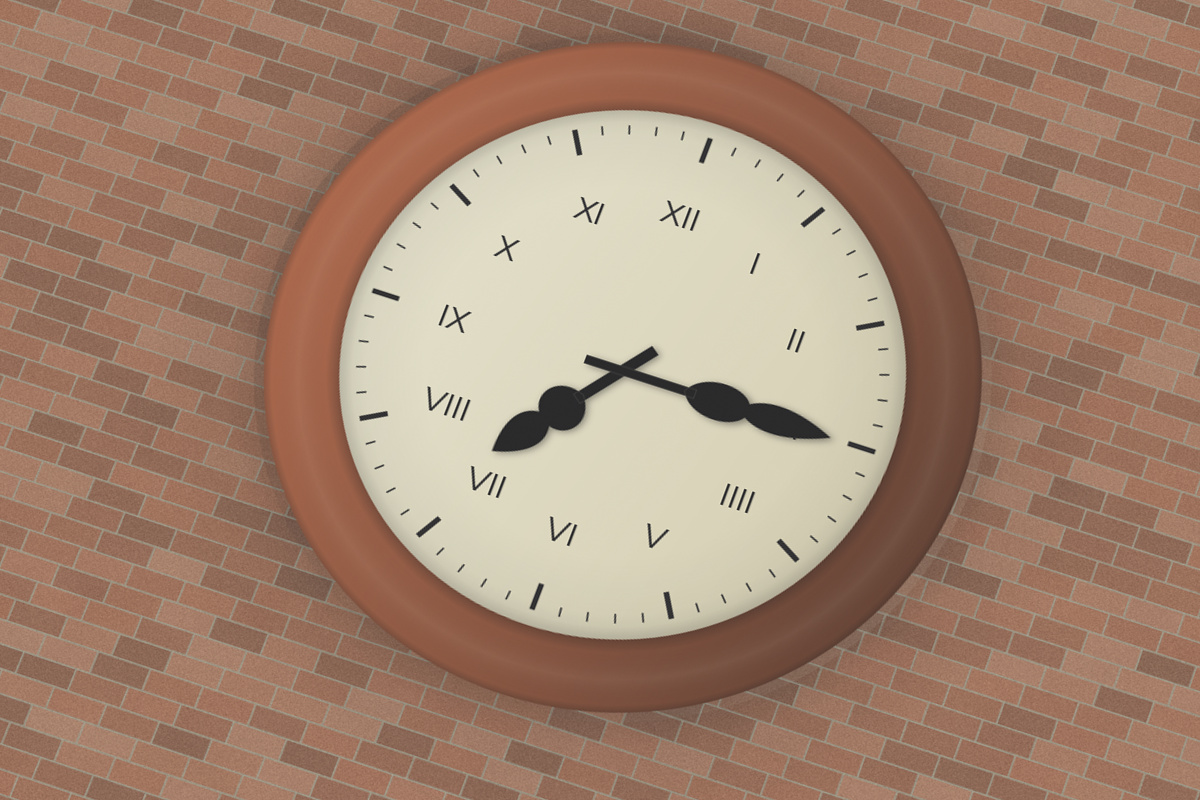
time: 7:15
